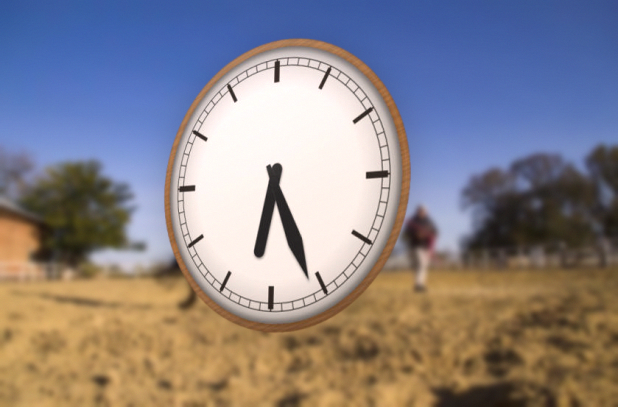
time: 6:26
